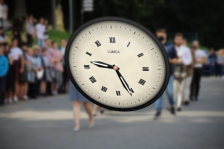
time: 9:26
